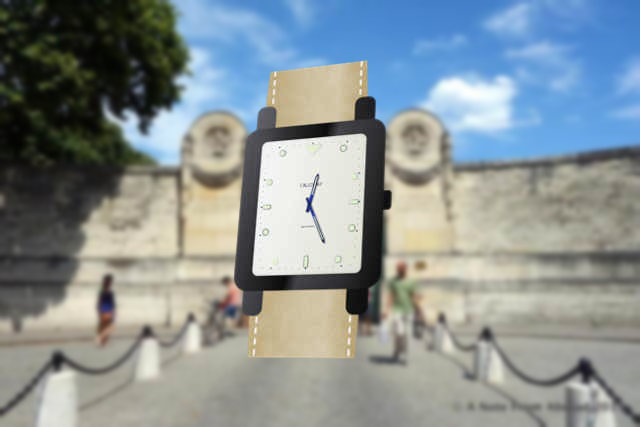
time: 12:26
